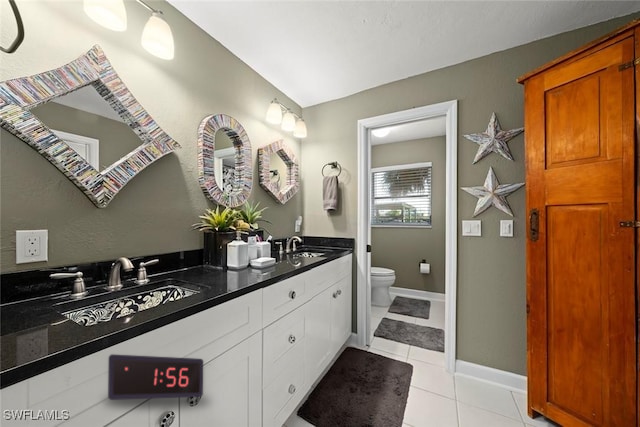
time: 1:56
